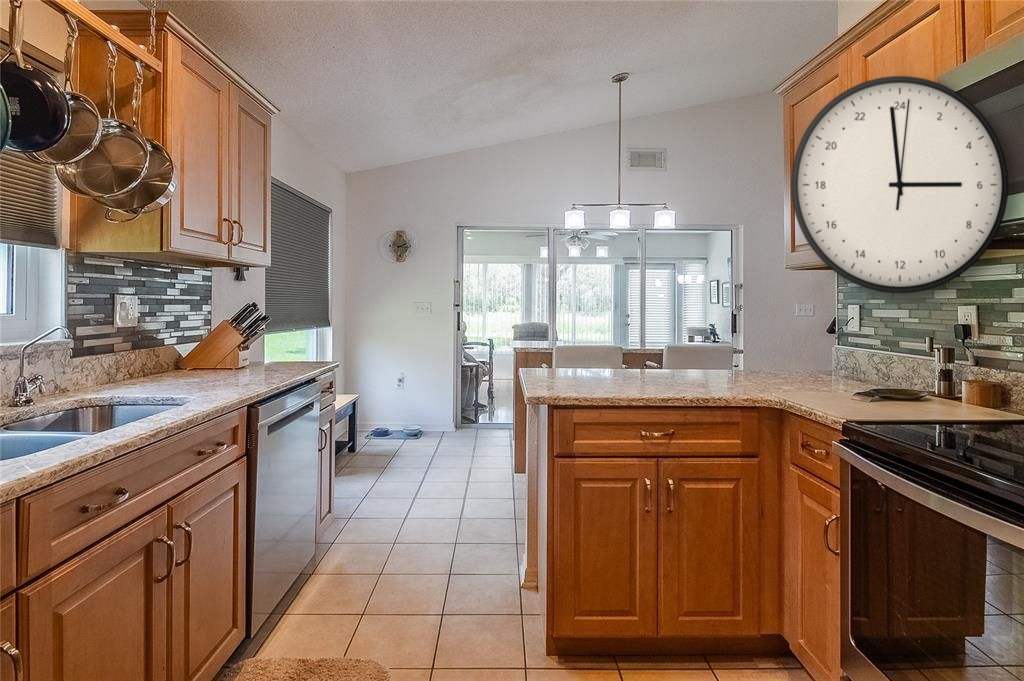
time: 5:59:01
